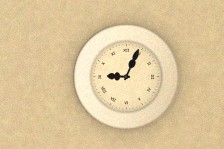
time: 9:04
